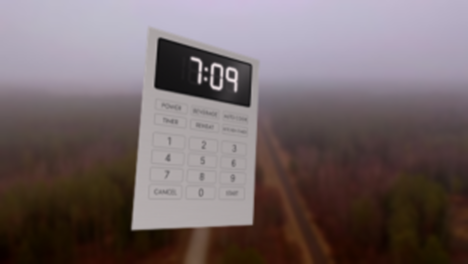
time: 7:09
